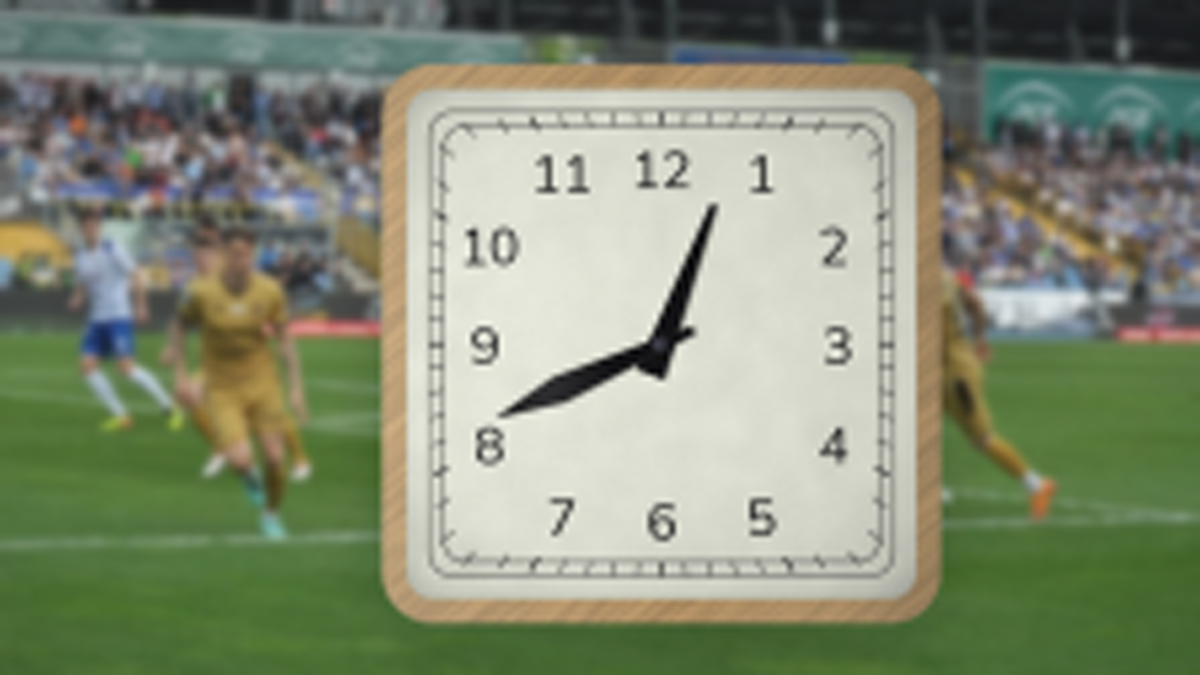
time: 12:41
